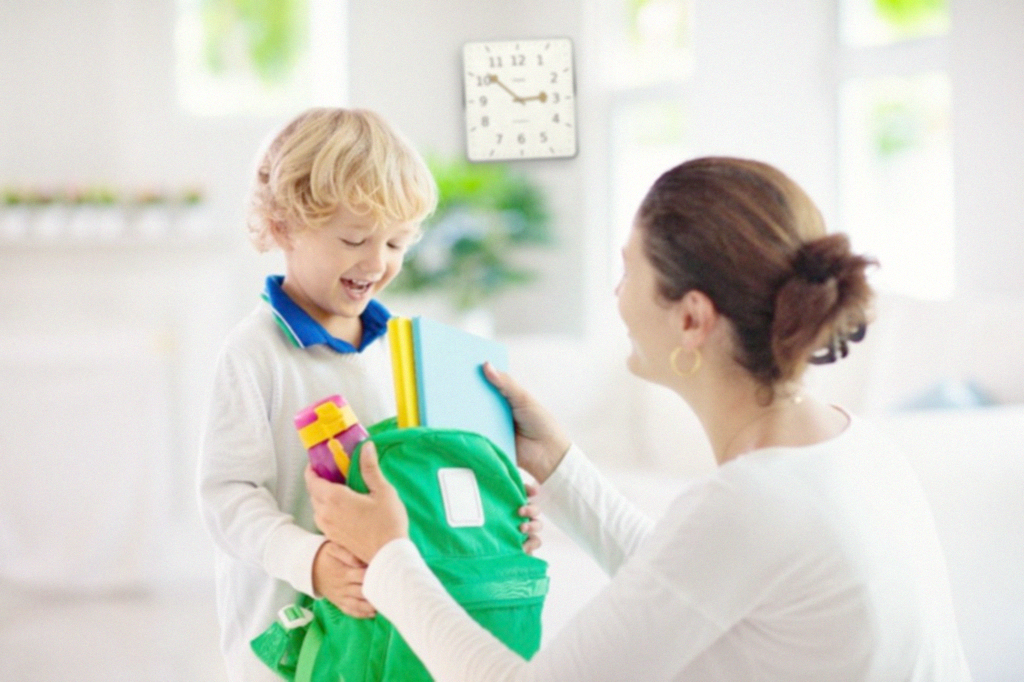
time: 2:52
